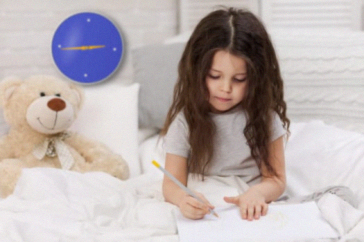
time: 2:44
